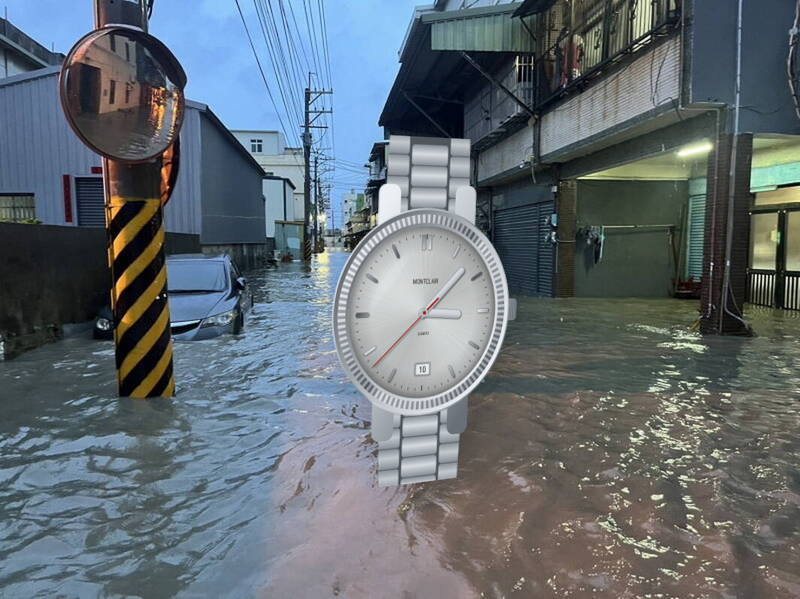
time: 3:07:38
